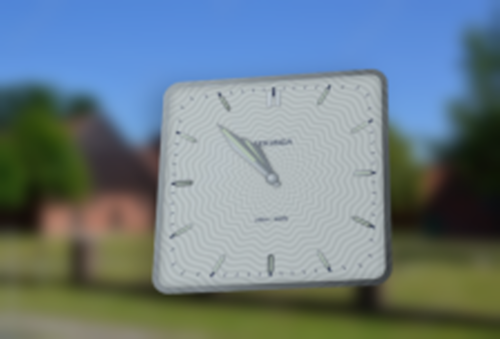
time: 10:53
